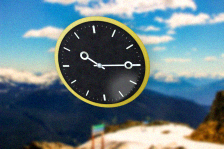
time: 10:15
